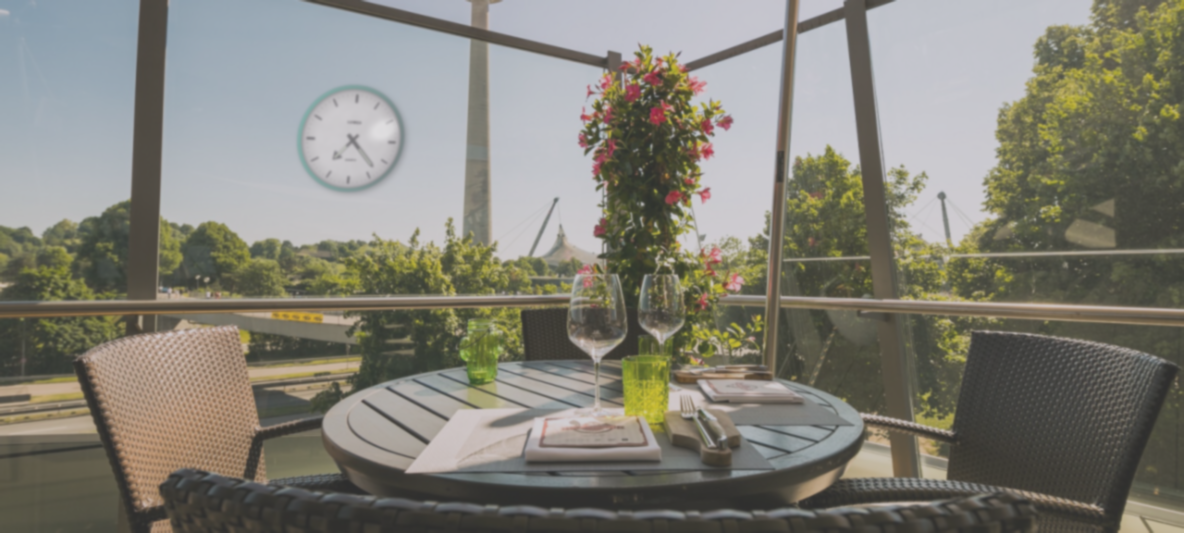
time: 7:23
